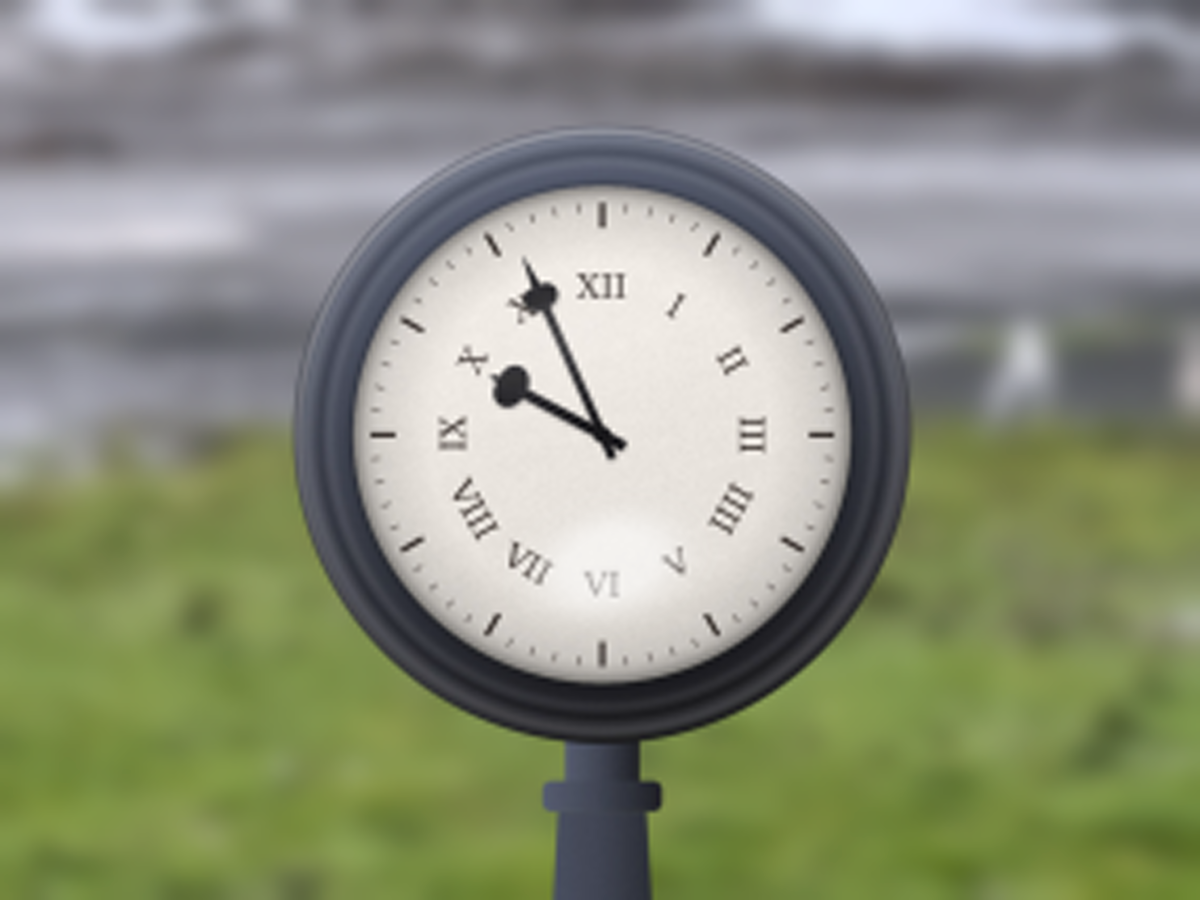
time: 9:56
